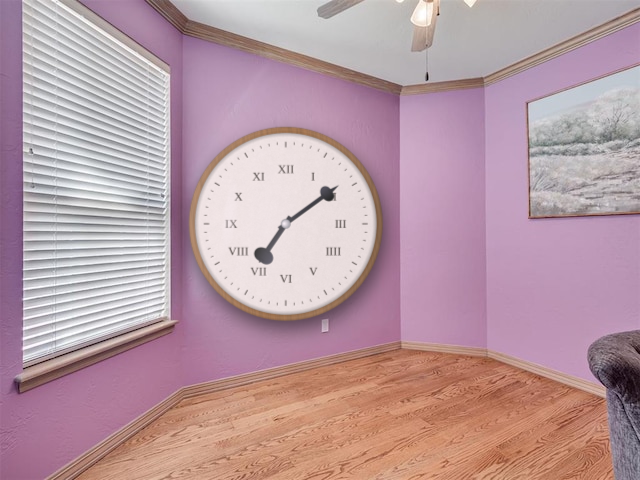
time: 7:09
